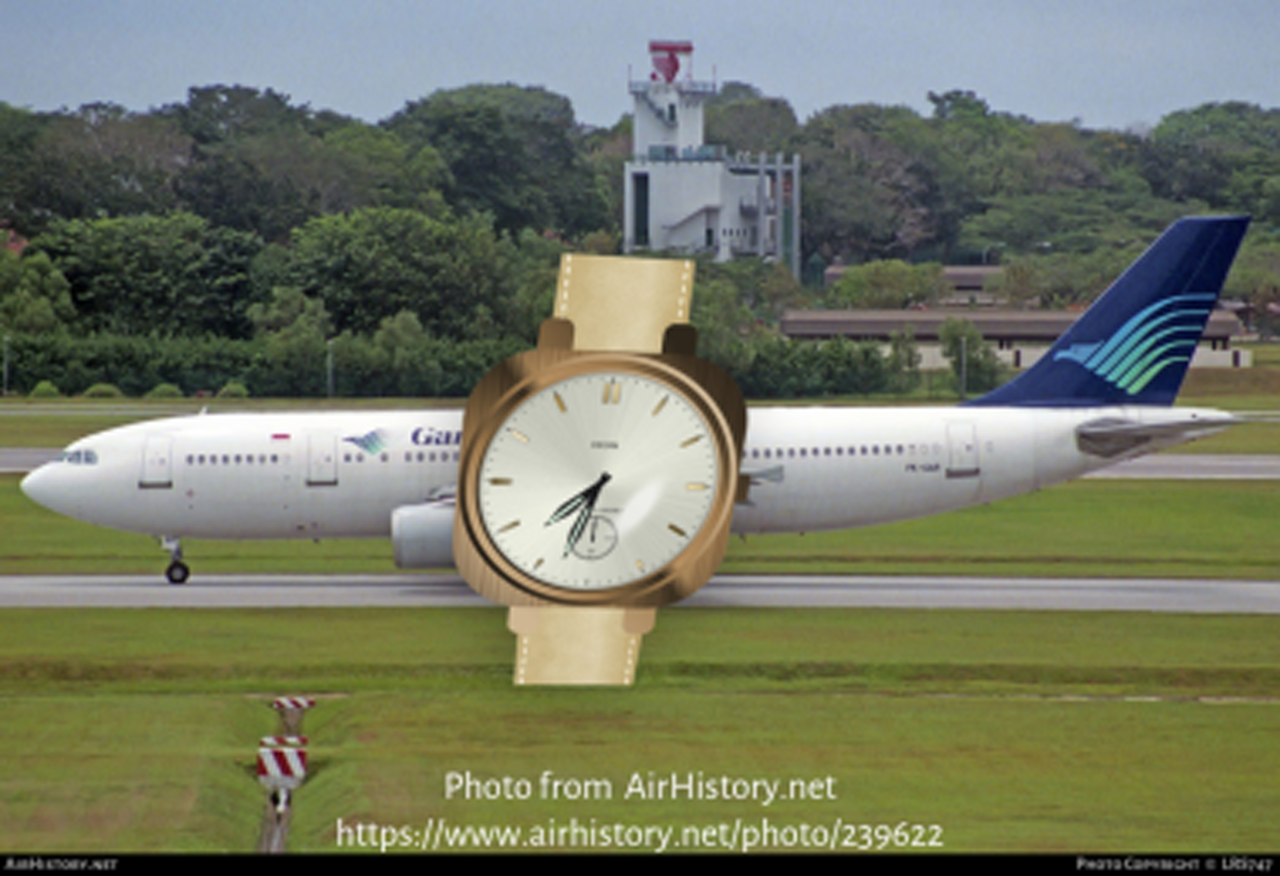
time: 7:33
